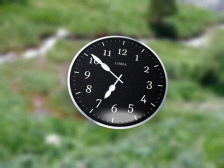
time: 6:51
